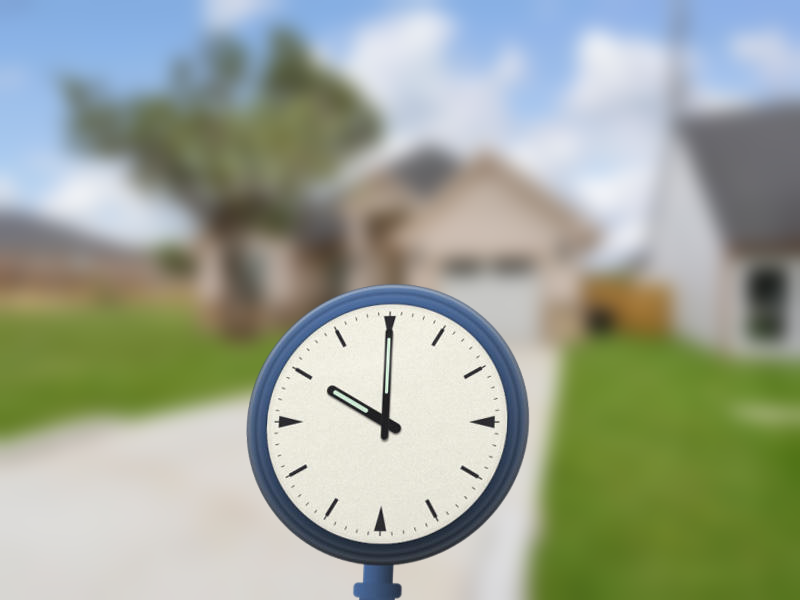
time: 10:00
